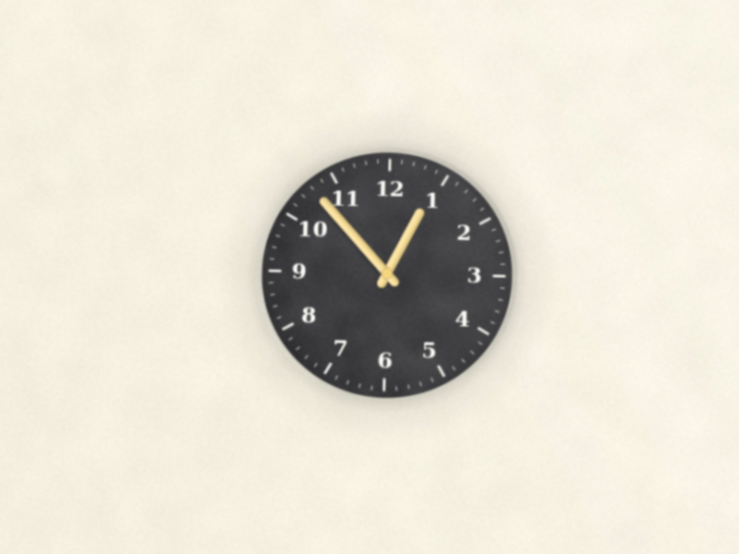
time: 12:53
